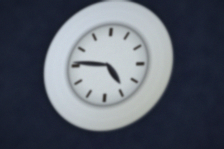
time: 4:46
